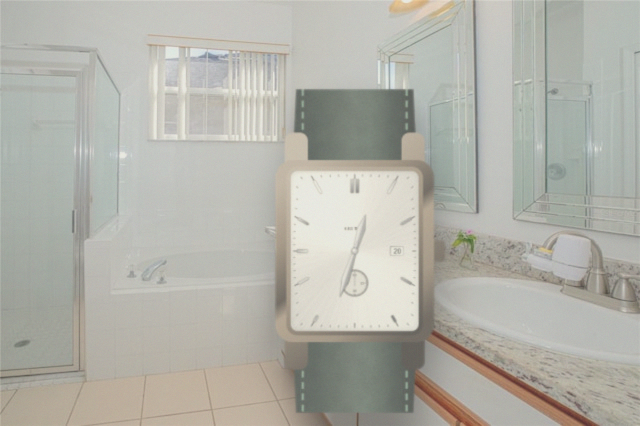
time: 12:33
